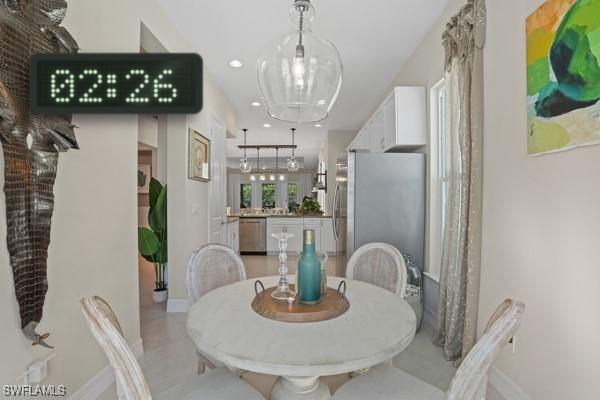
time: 2:26
